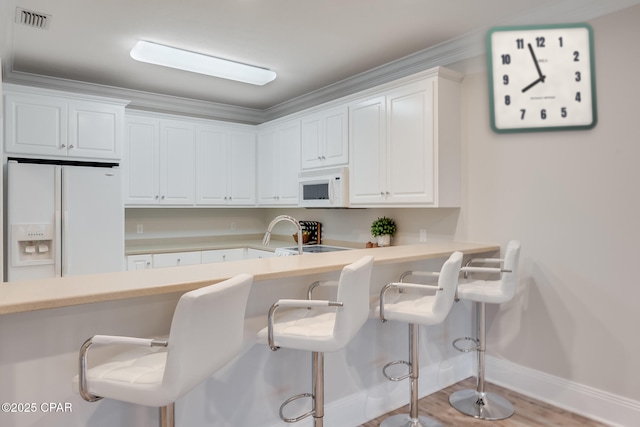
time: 7:57
